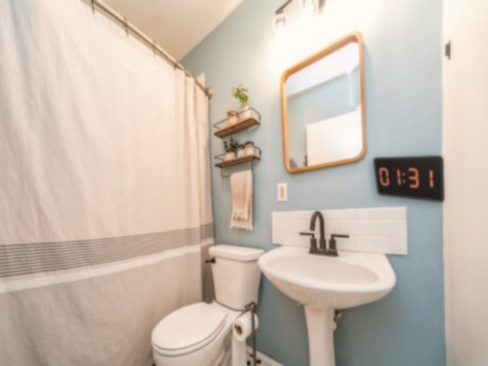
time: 1:31
